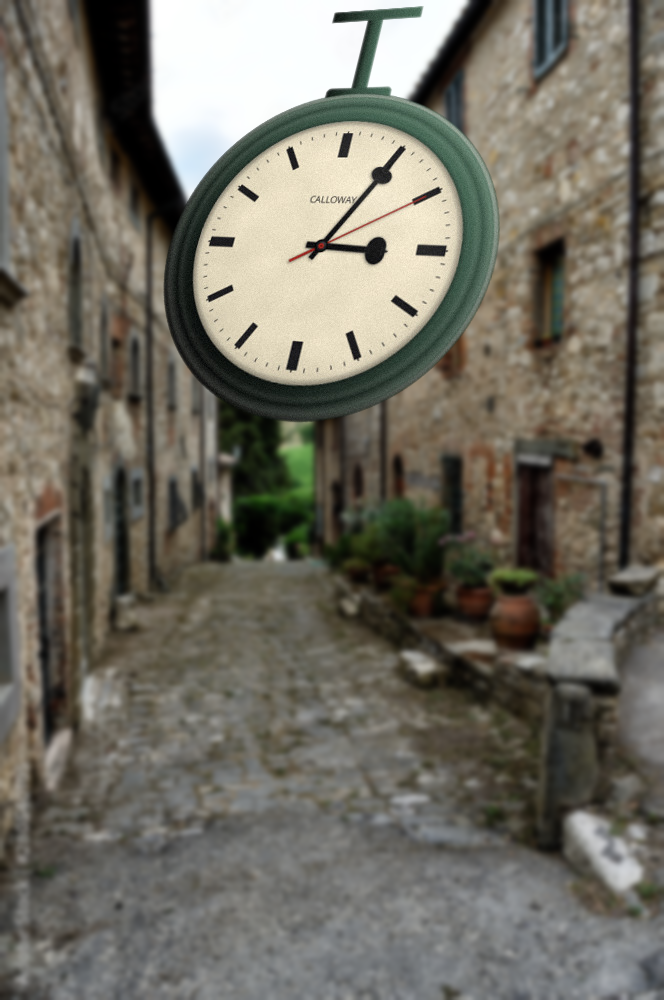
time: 3:05:10
